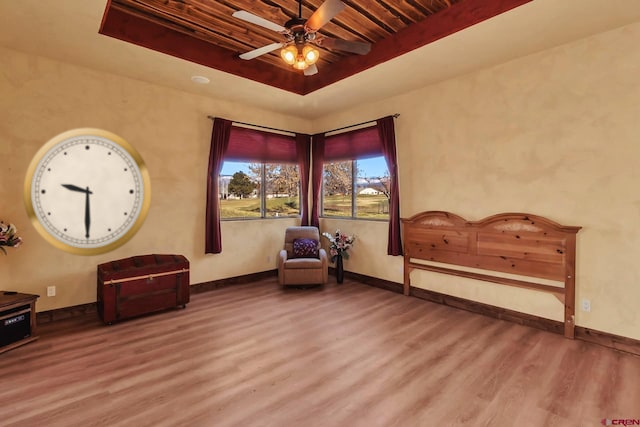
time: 9:30
